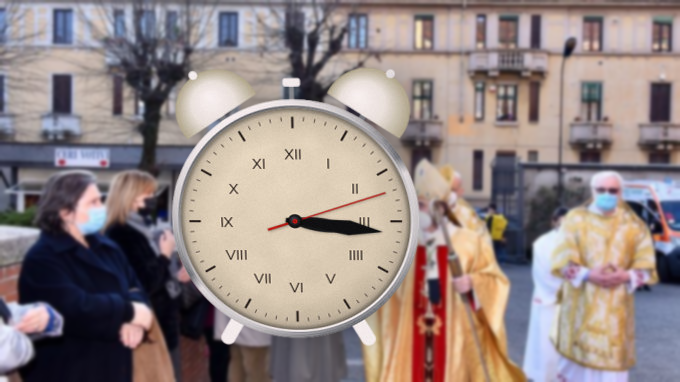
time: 3:16:12
